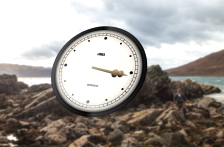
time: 3:16
